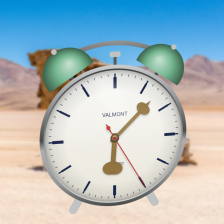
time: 6:07:25
